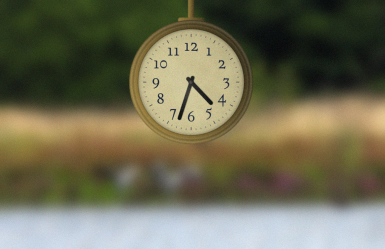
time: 4:33
